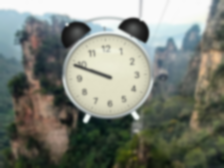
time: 9:49
